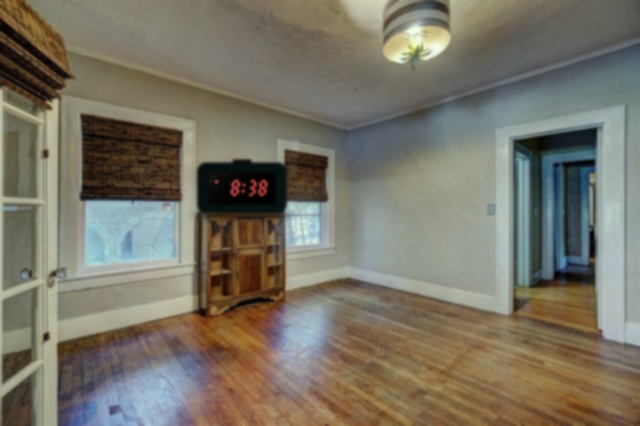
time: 8:38
